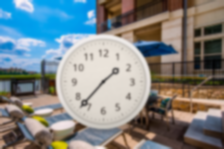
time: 1:37
